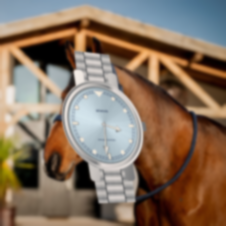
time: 3:31
